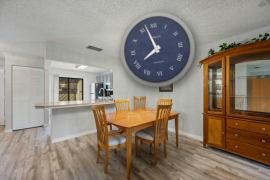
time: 7:57
